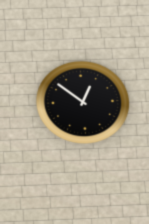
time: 12:52
